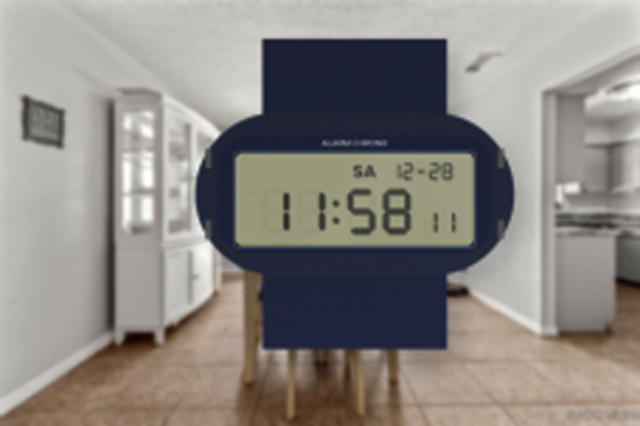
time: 11:58:11
